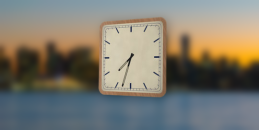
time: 7:33
